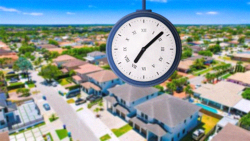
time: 7:08
